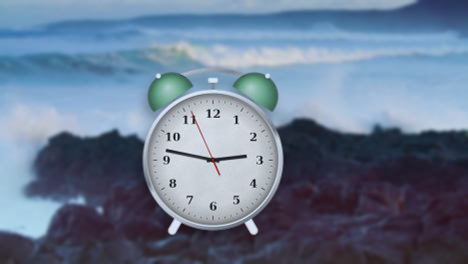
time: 2:46:56
